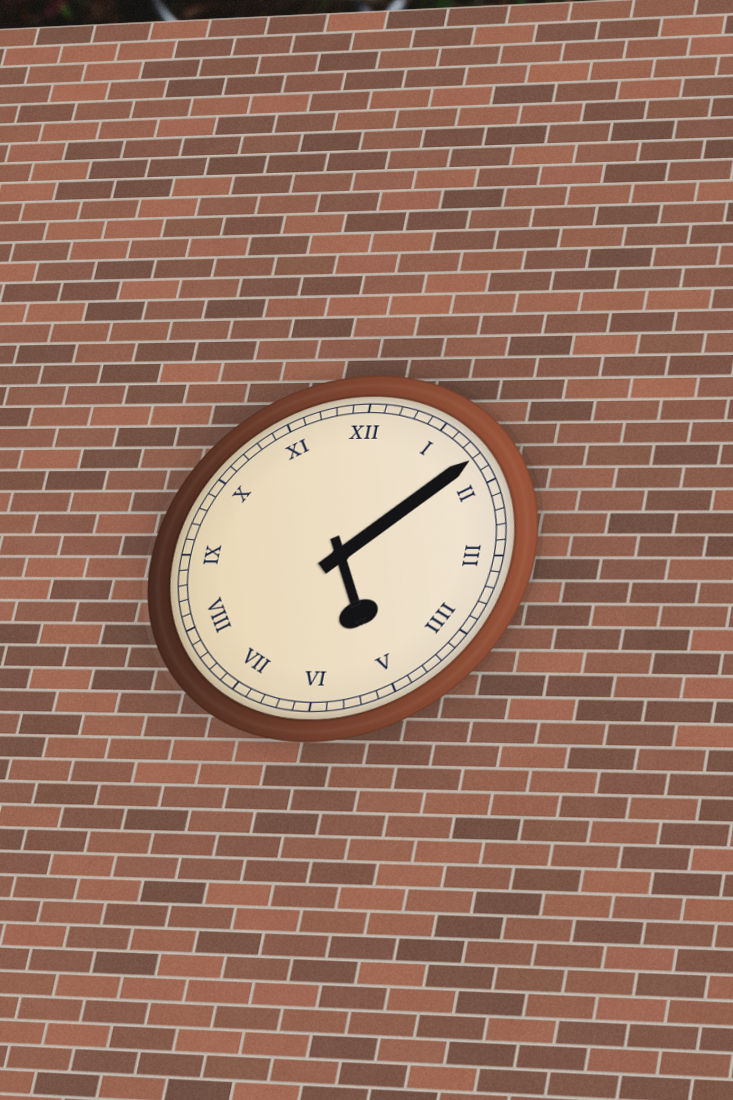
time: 5:08
